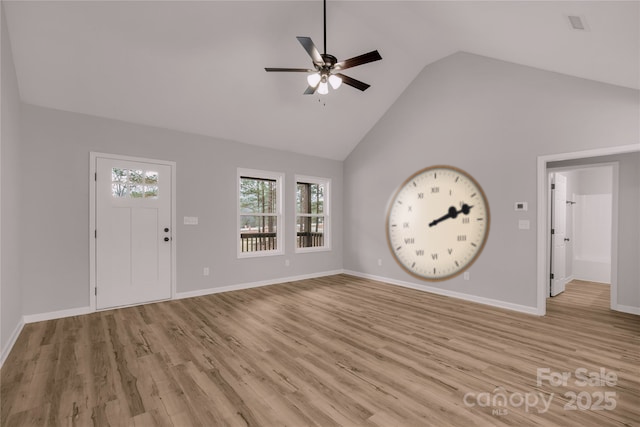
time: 2:12
